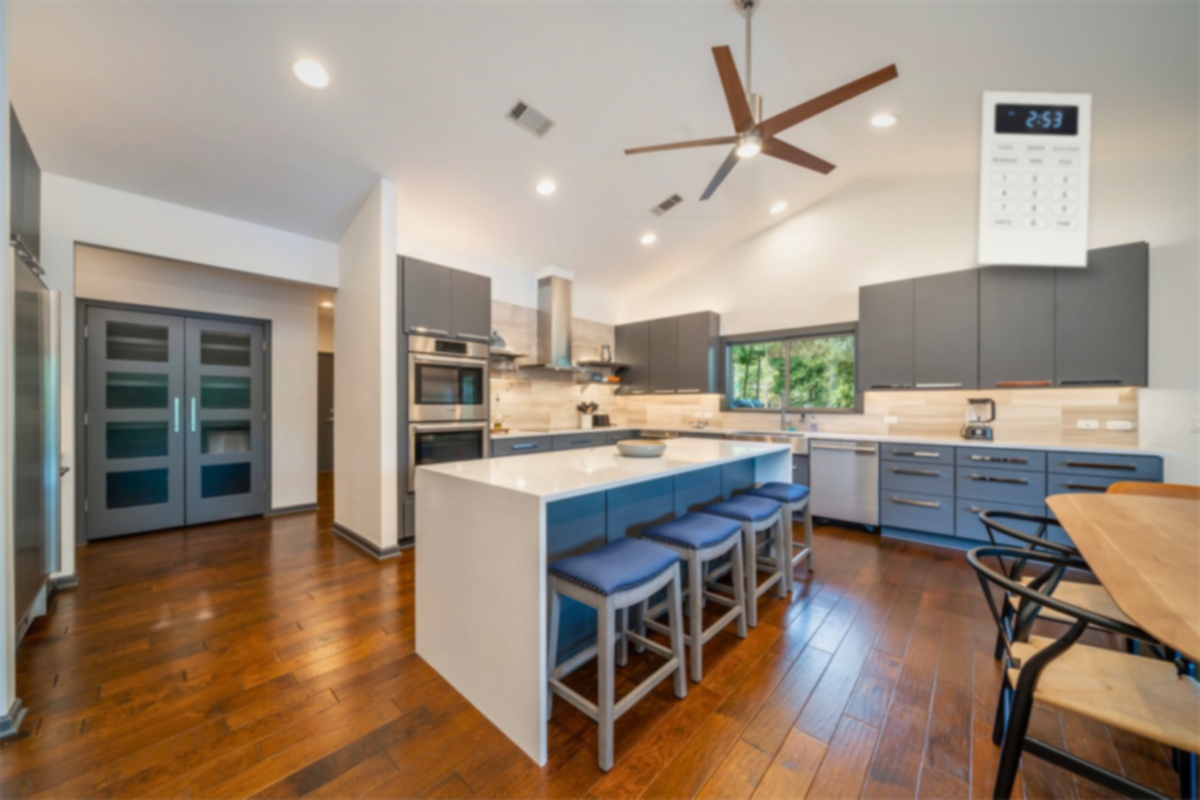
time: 2:53
